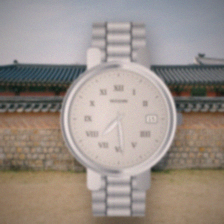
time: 7:29
